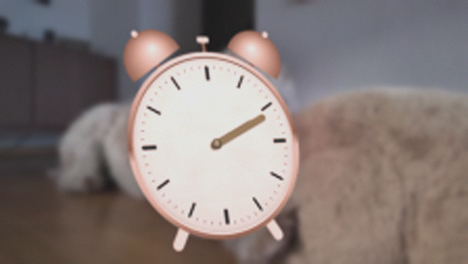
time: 2:11
